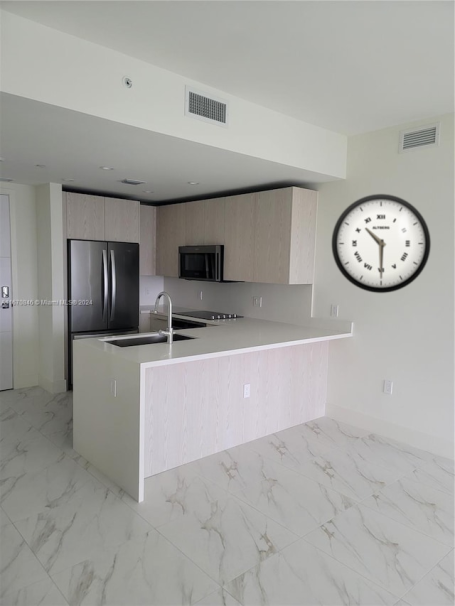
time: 10:30
